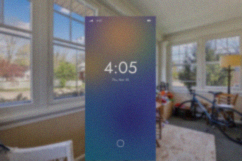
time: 4:05
